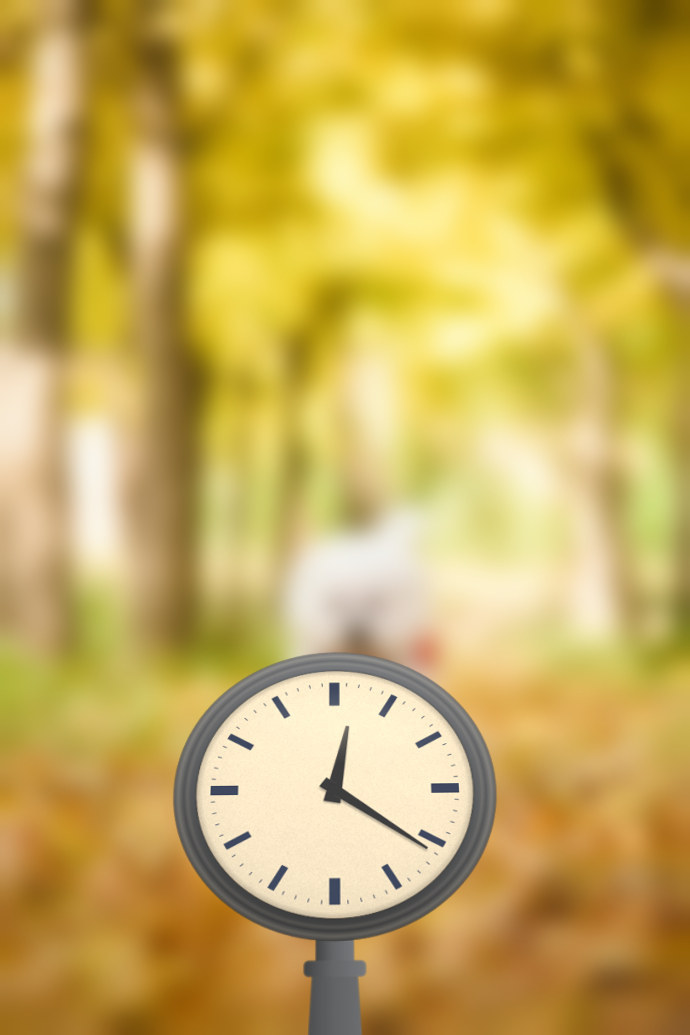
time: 12:21
